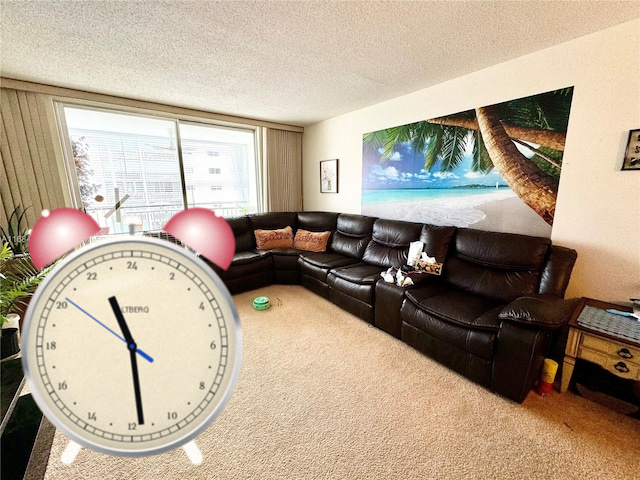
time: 22:28:51
